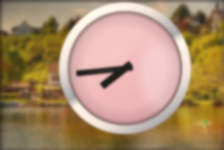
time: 7:44
